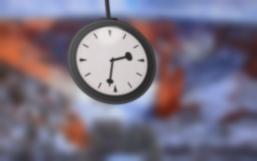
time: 2:32
